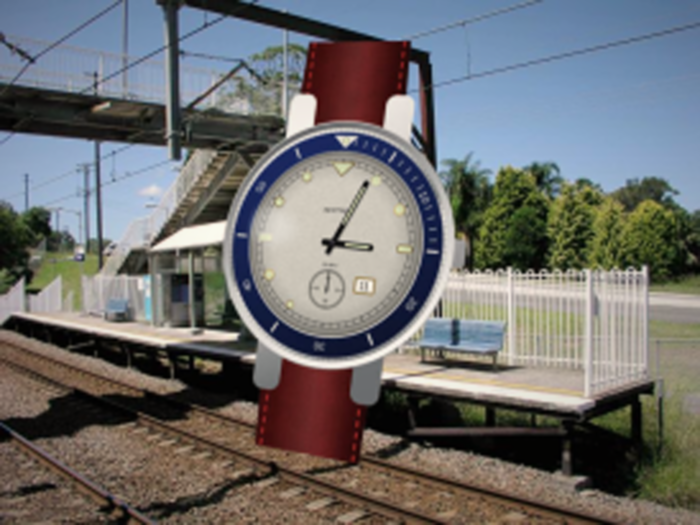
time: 3:04
